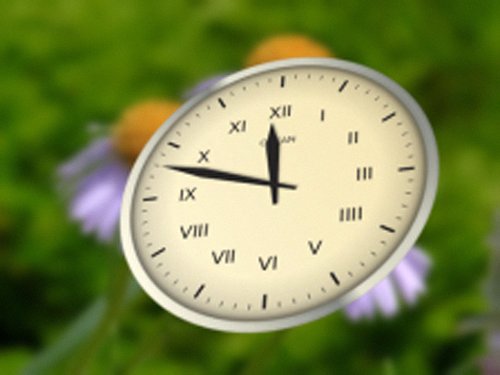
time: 11:48
